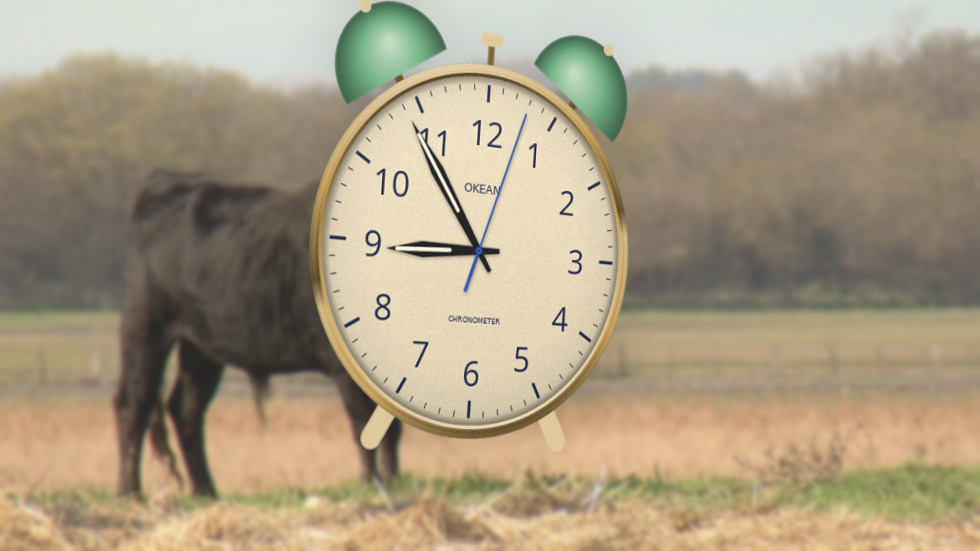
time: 8:54:03
